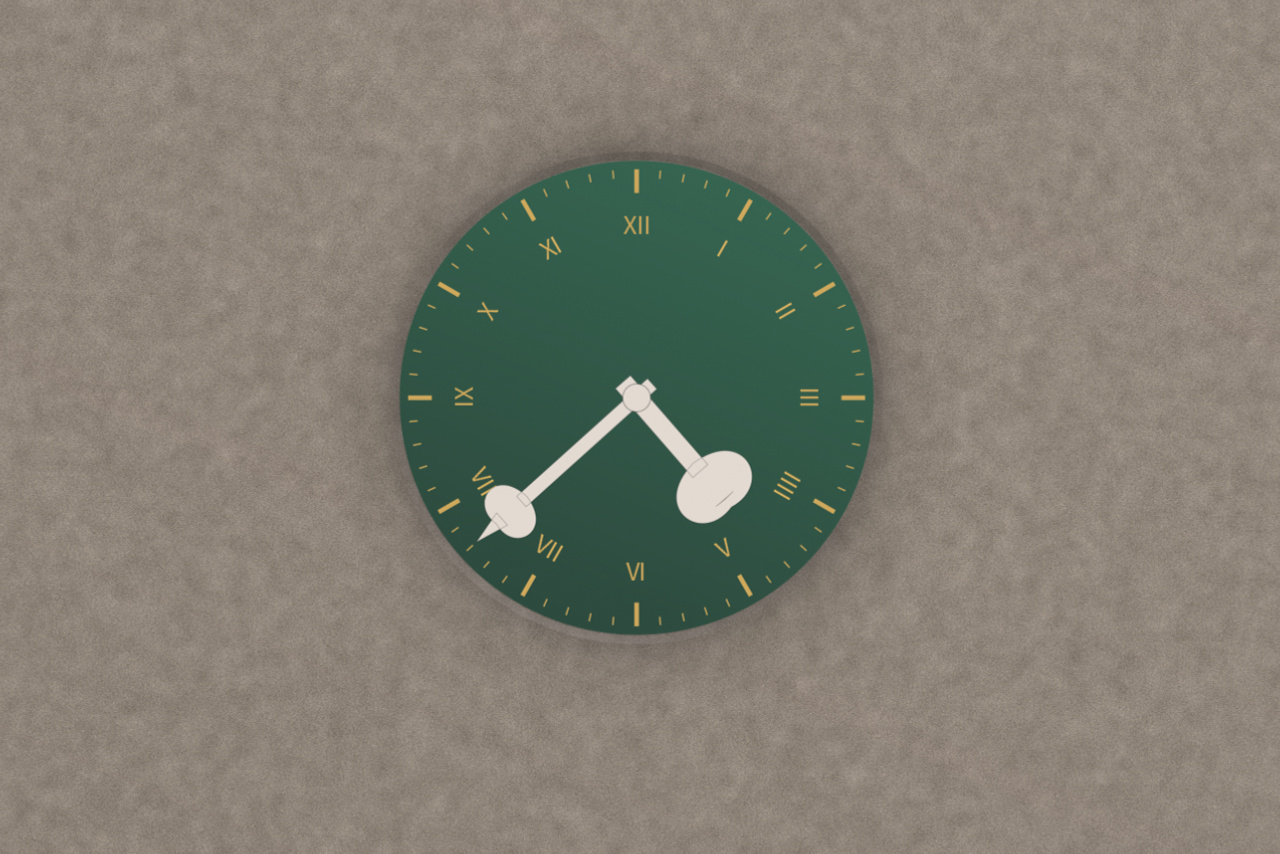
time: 4:38
